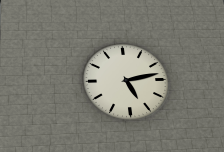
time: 5:13
